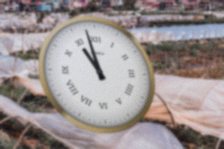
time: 10:58
